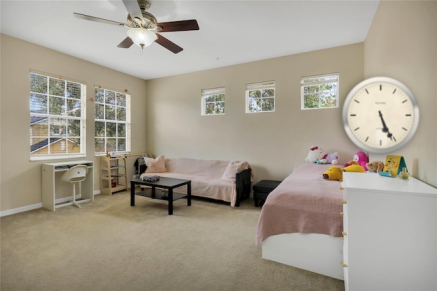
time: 5:26
